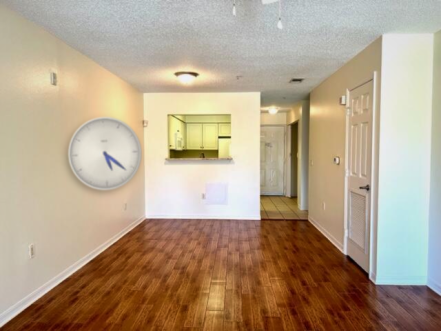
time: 5:22
